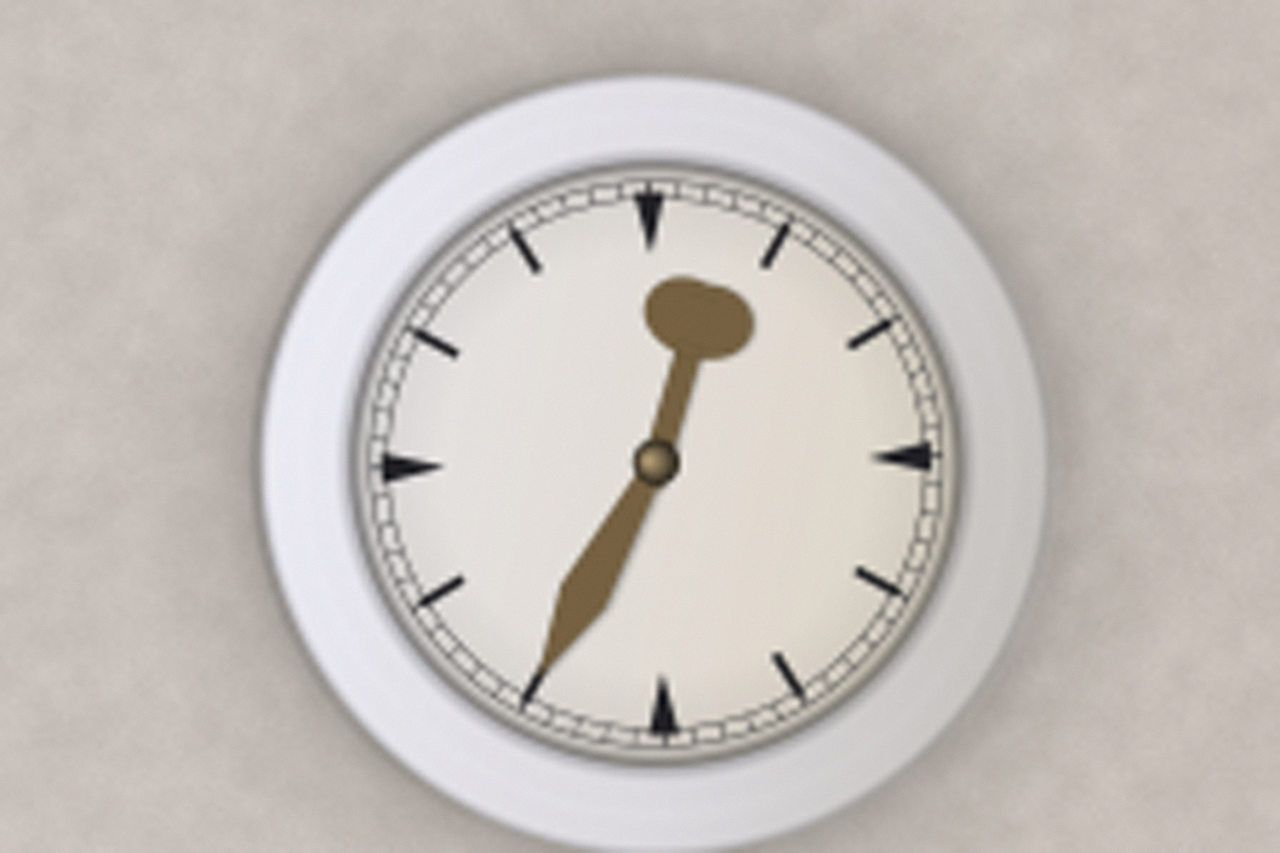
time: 12:35
